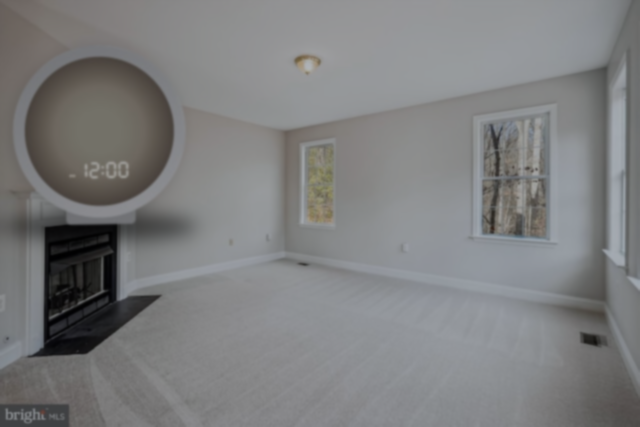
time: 12:00
